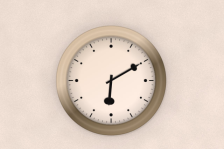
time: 6:10
